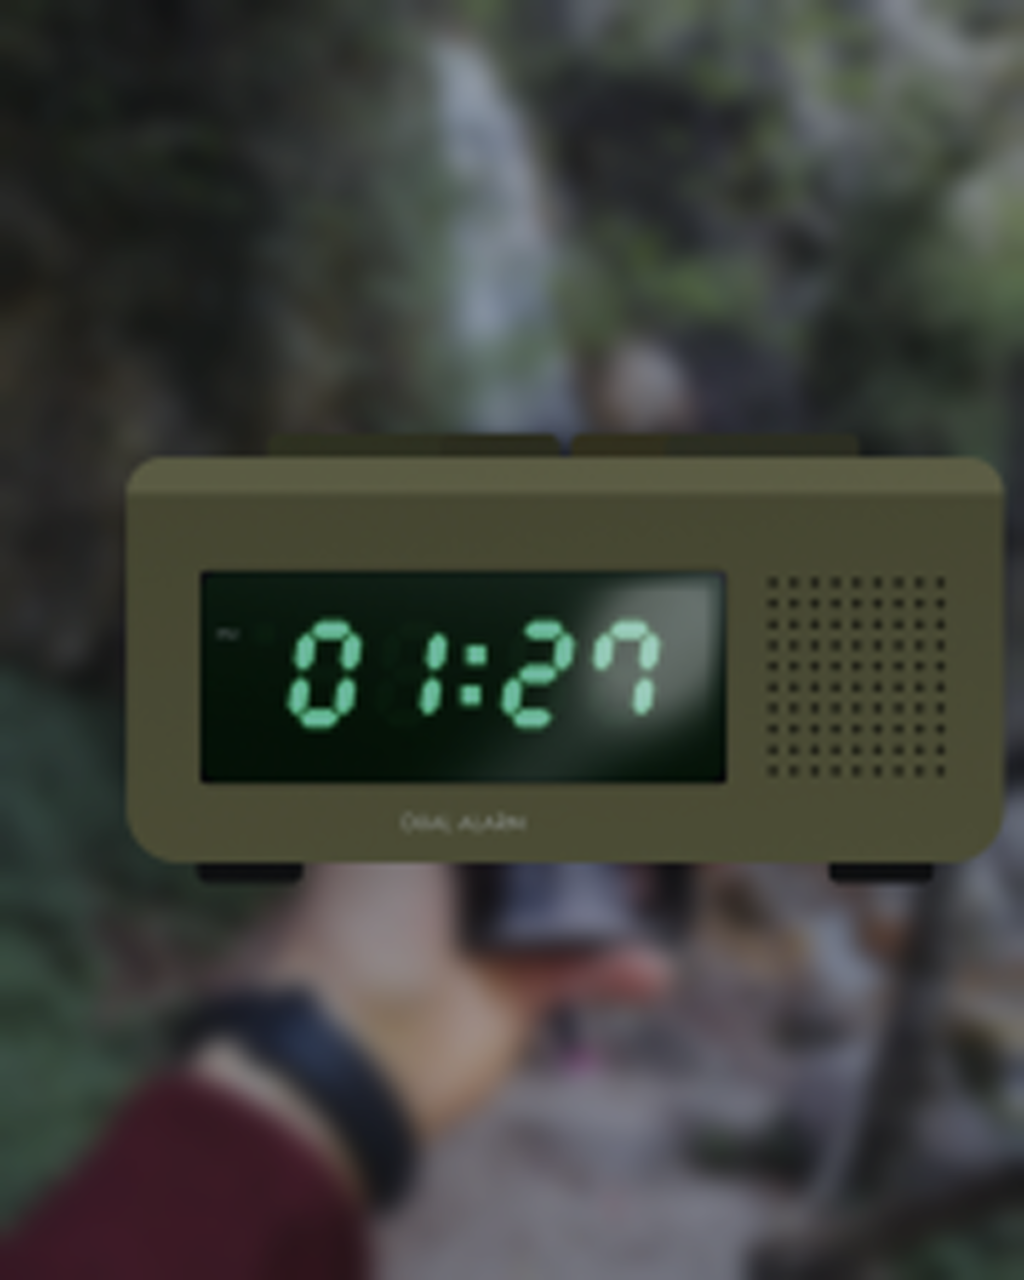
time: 1:27
